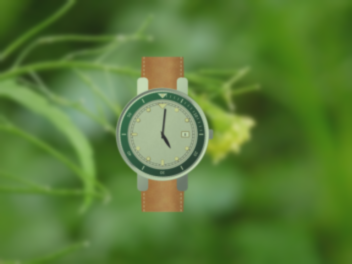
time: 5:01
